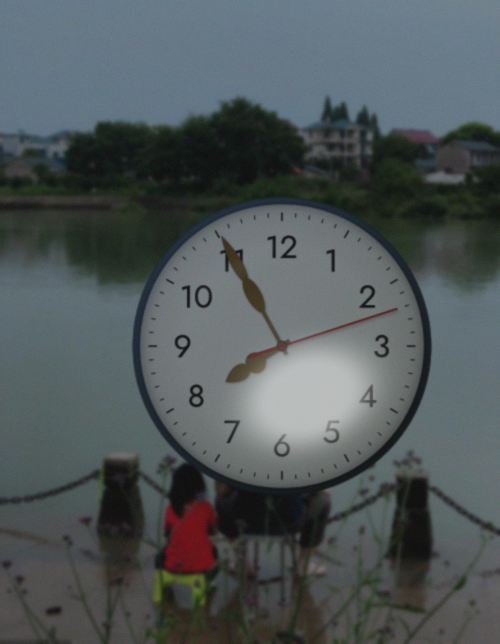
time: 7:55:12
